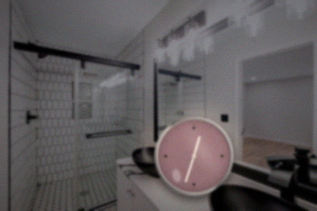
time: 12:33
